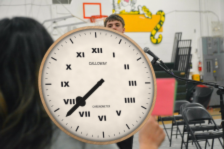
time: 7:38
